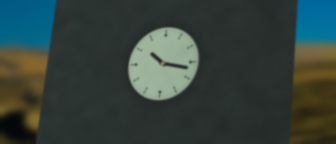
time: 10:17
